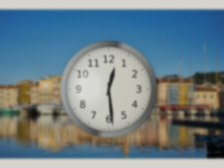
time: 12:29
